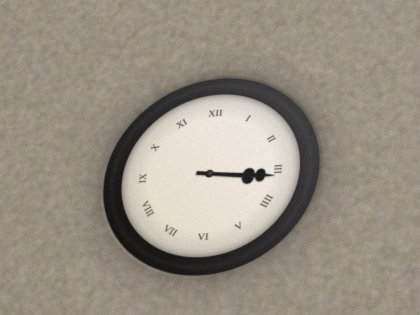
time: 3:16
